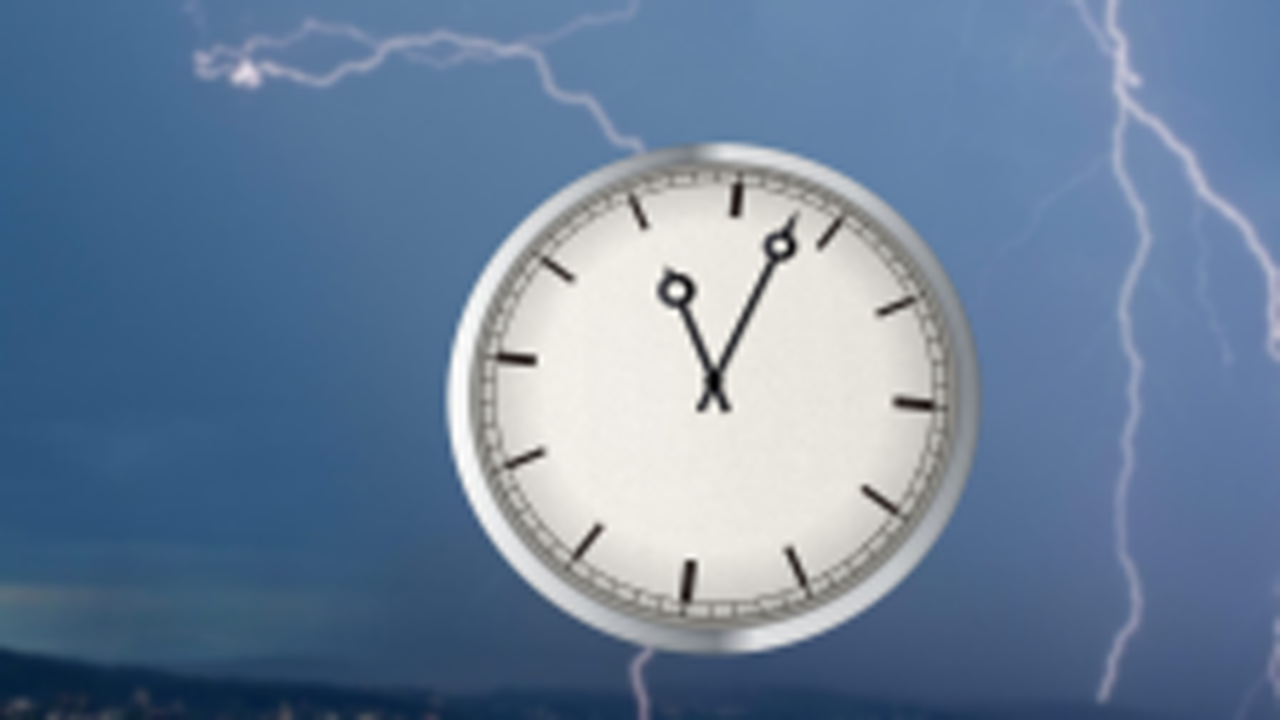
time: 11:03
